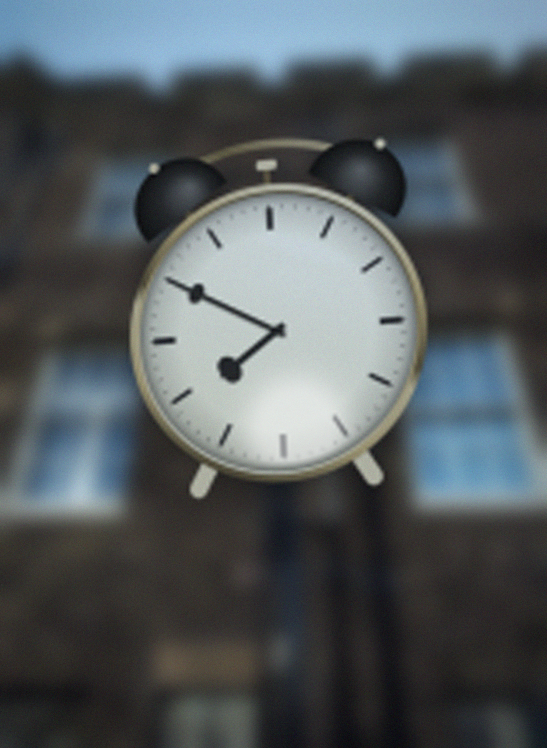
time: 7:50
